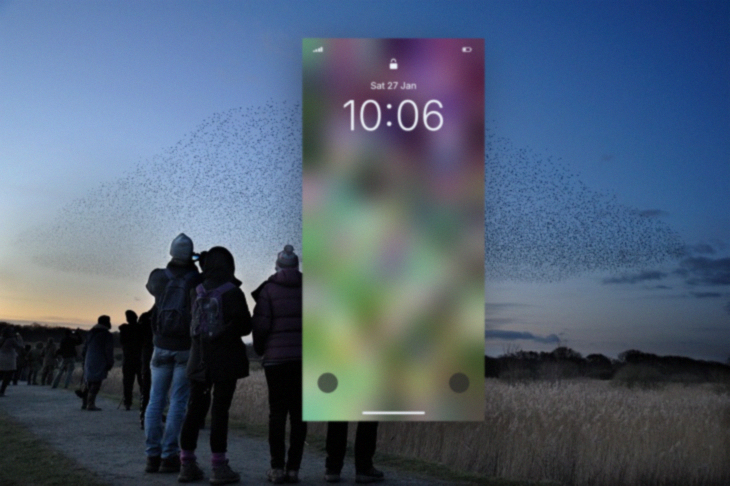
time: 10:06
